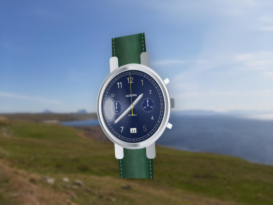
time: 1:39
